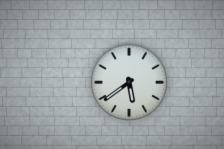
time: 5:39
